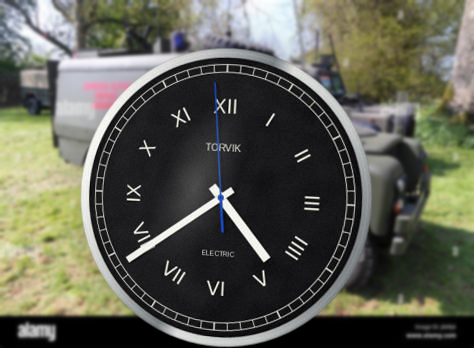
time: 4:38:59
